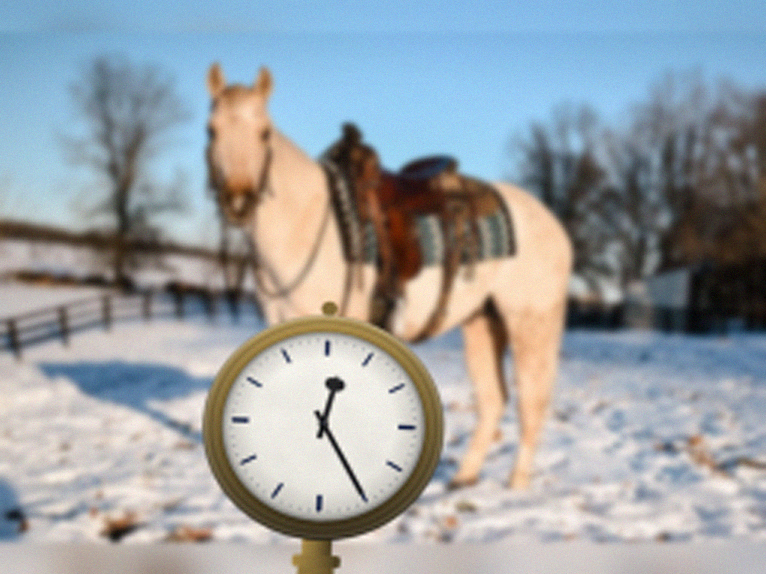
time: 12:25
